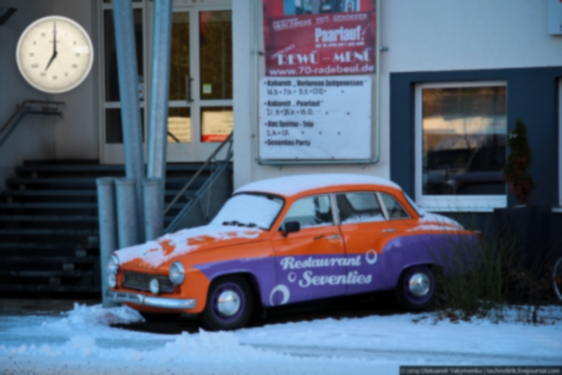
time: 7:00
